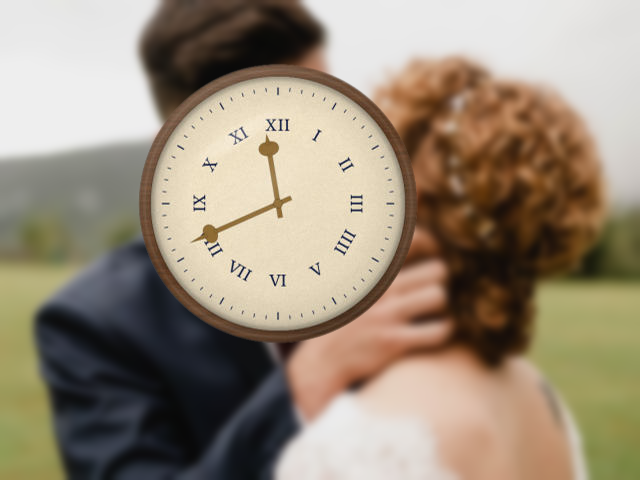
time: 11:41
